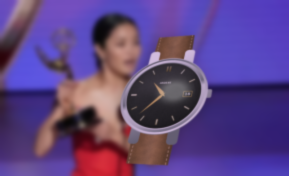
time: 10:37
